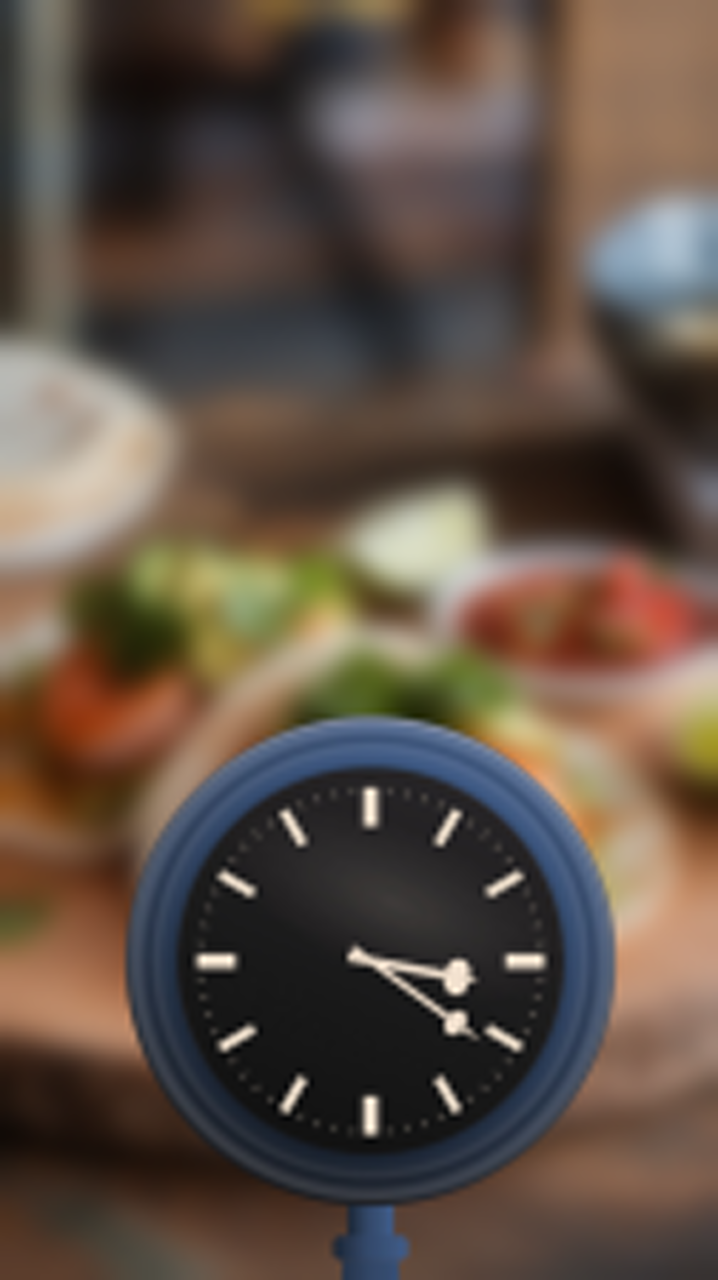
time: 3:21
